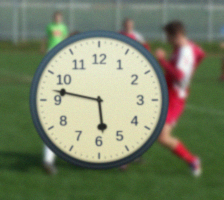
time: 5:47
